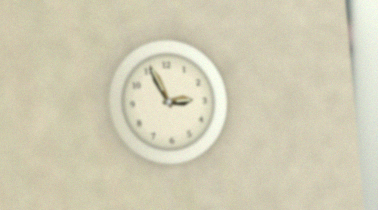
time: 2:56
